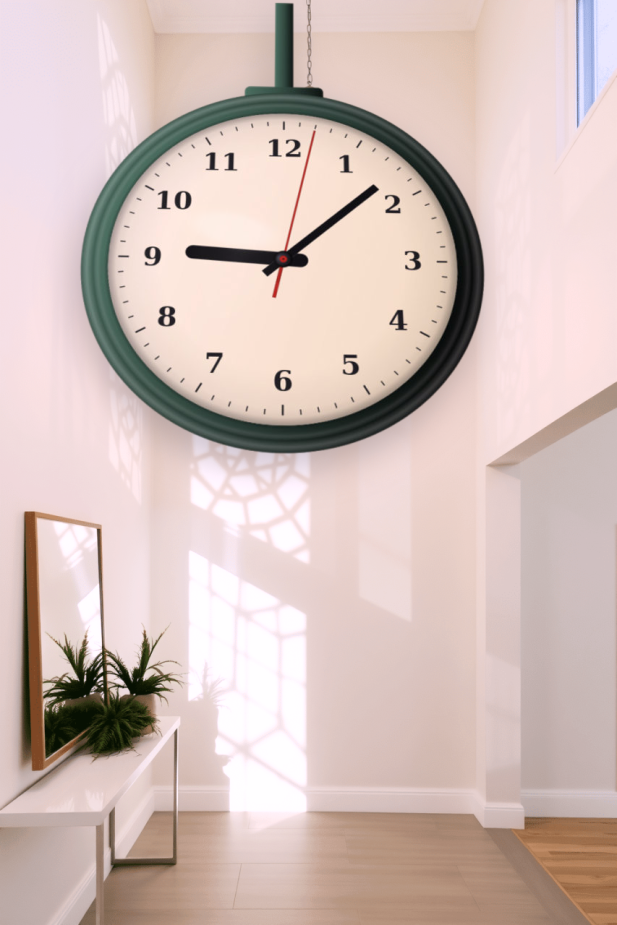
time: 9:08:02
